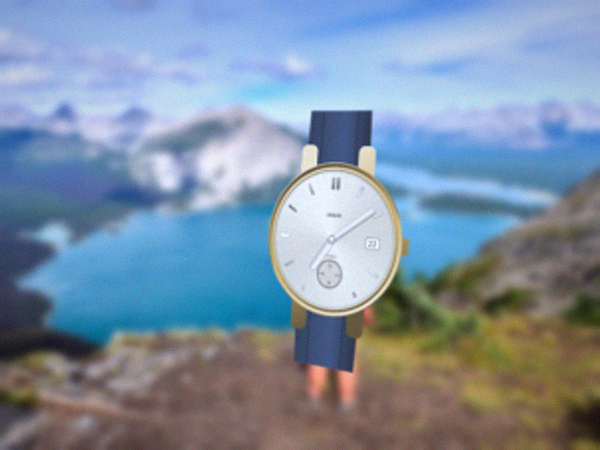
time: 7:09
